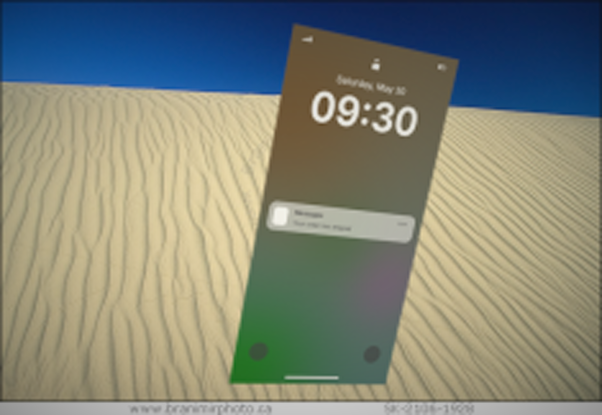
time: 9:30
